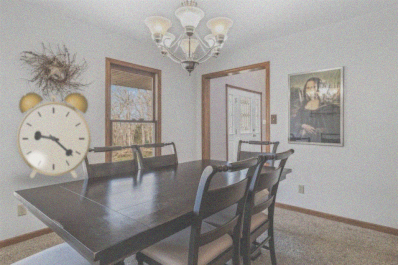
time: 9:22
